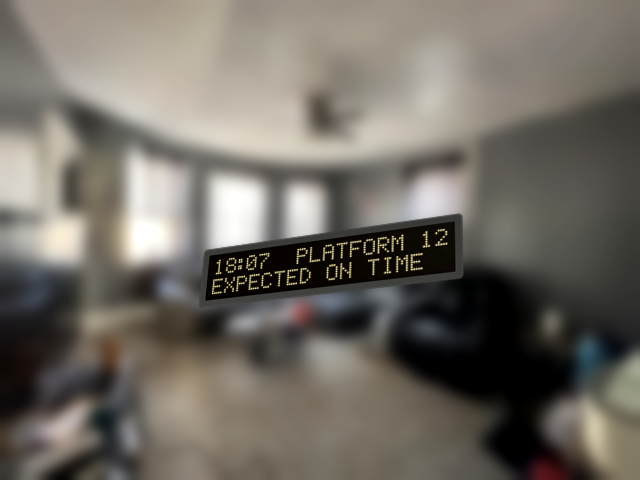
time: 18:07
